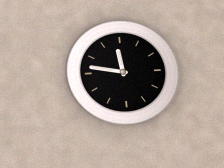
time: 11:47
